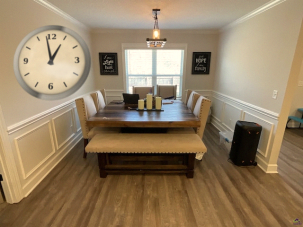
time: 12:58
